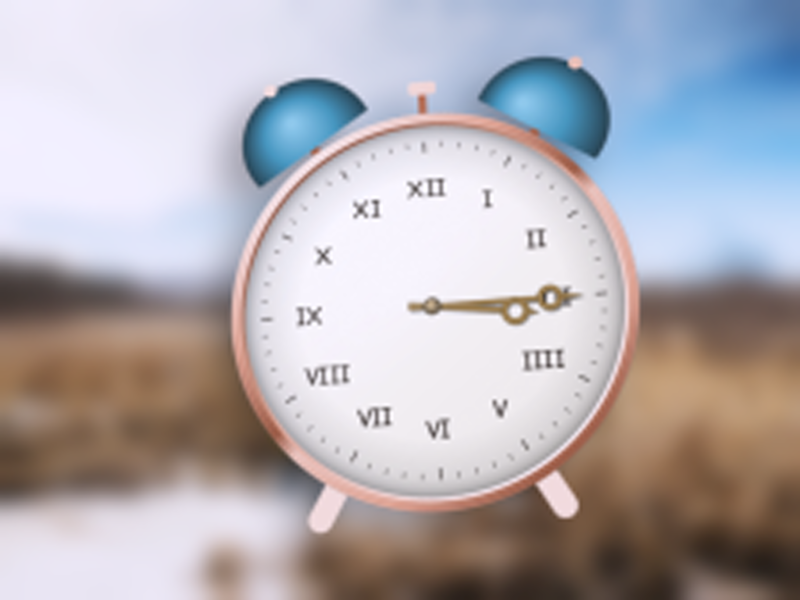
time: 3:15
